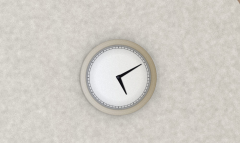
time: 5:10
